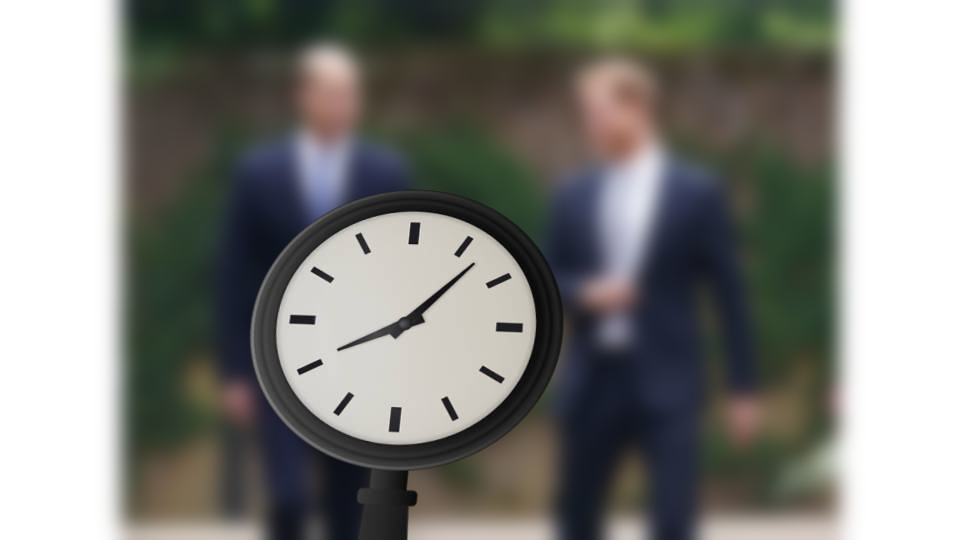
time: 8:07
